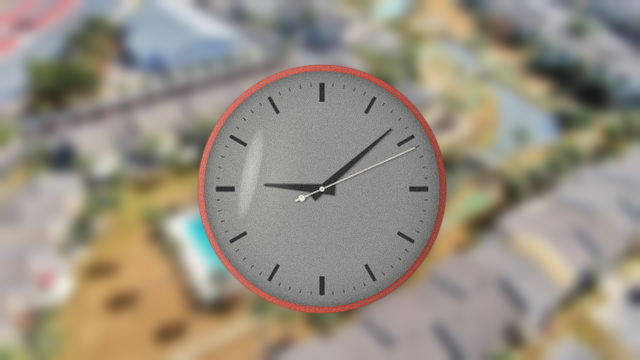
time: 9:08:11
